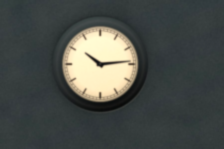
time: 10:14
